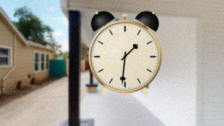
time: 1:31
